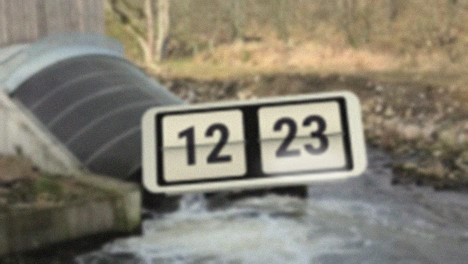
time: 12:23
